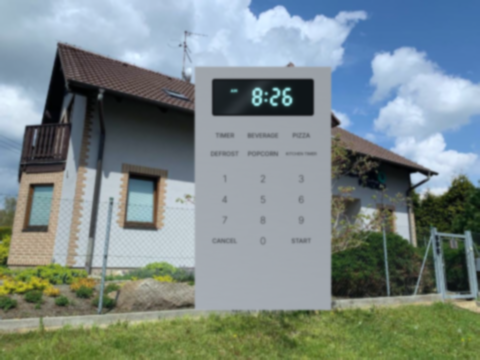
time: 8:26
